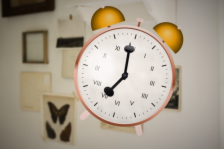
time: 6:59
